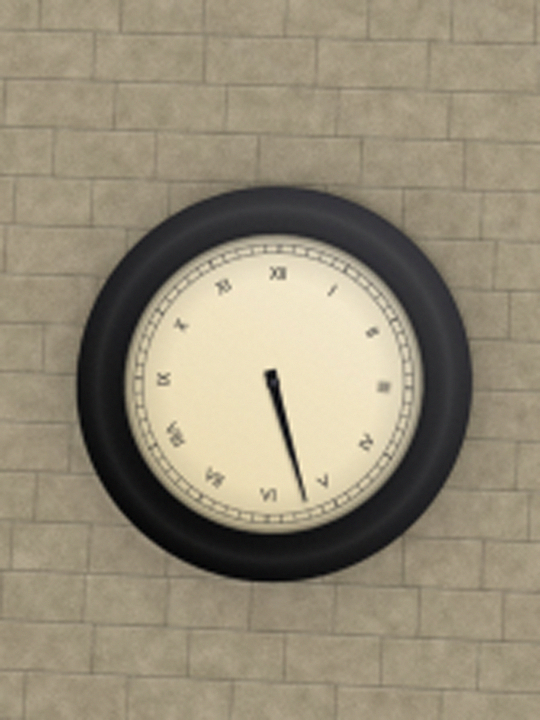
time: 5:27
